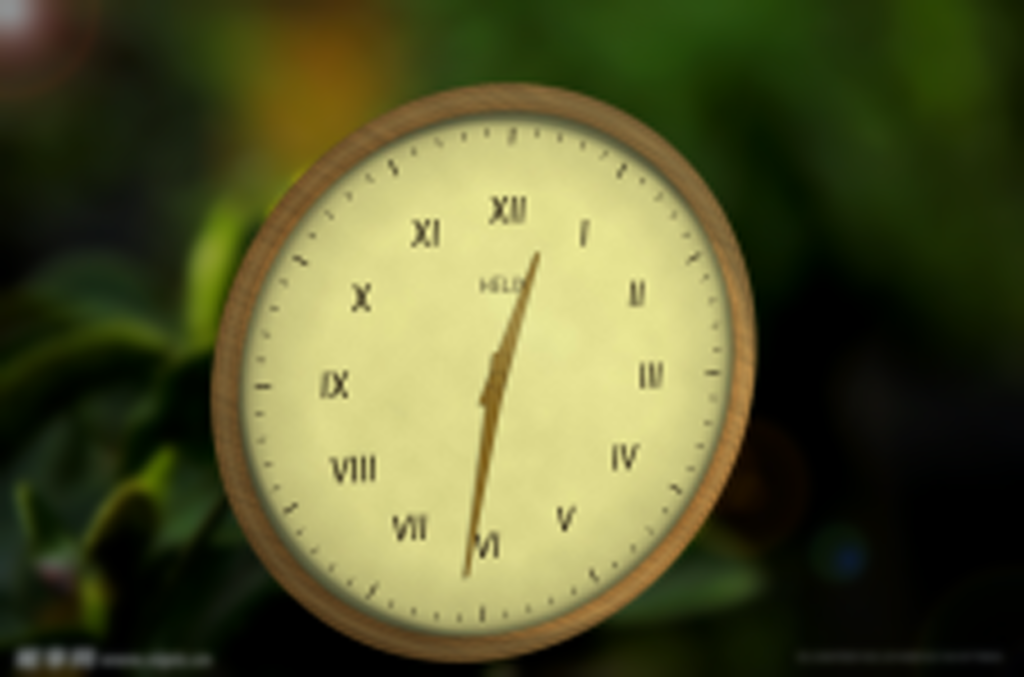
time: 12:31
